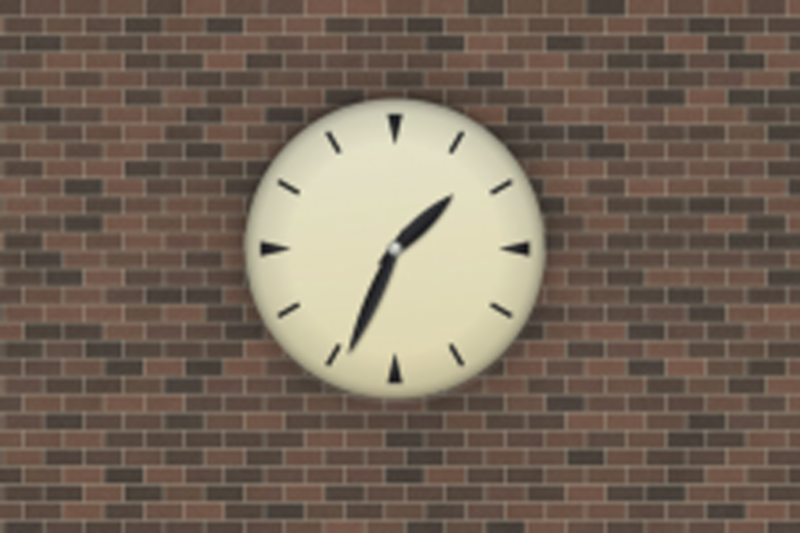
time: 1:34
